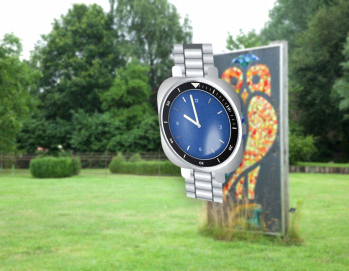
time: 9:58
